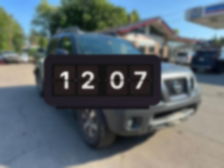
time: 12:07
